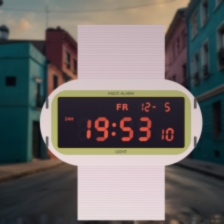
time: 19:53:10
